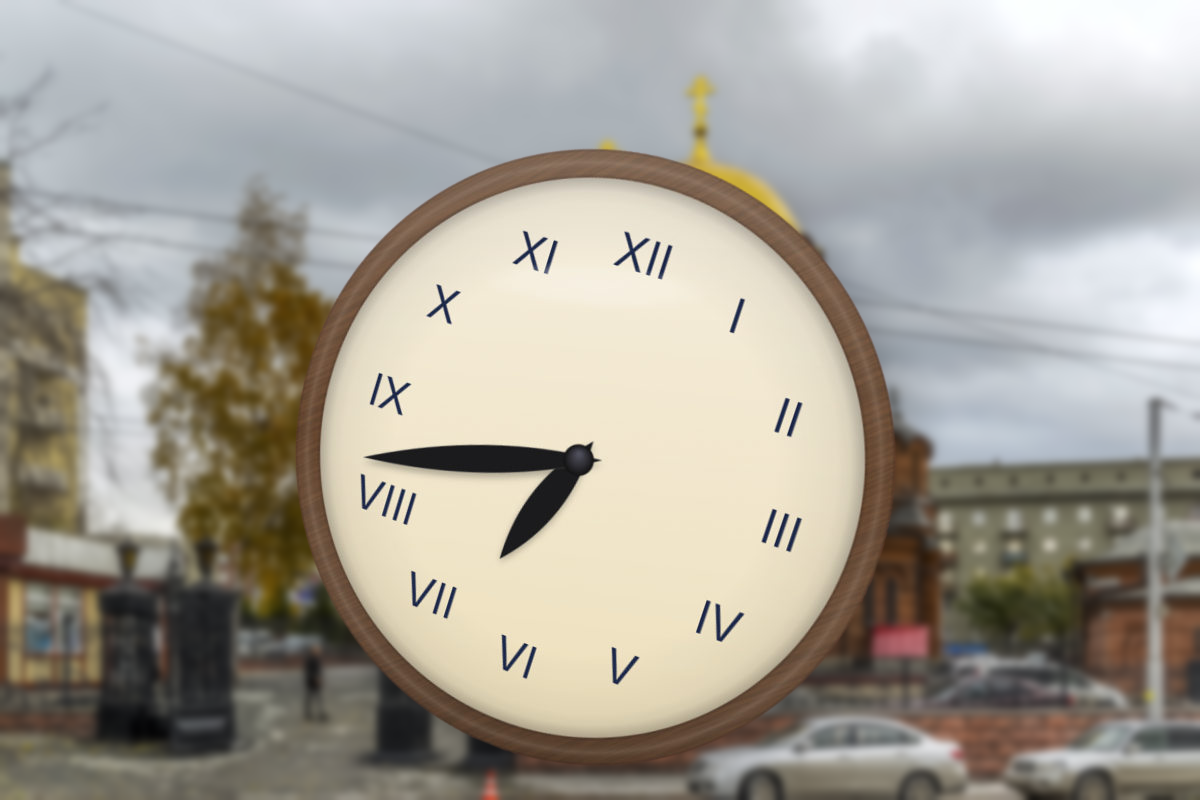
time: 6:42
